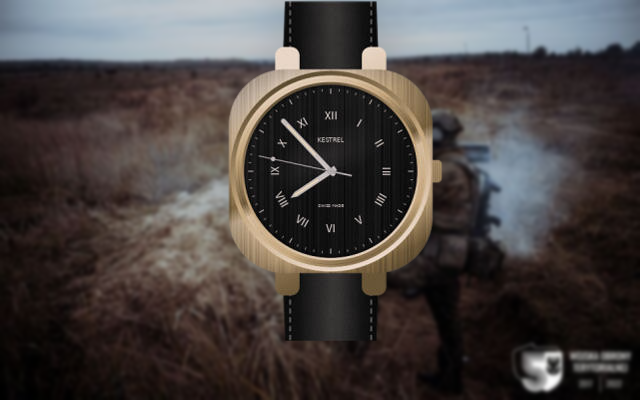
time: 7:52:47
